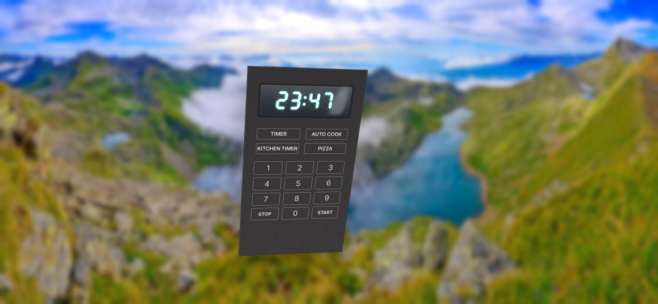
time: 23:47
